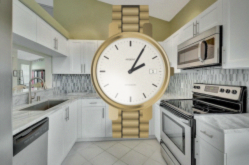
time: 2:05
